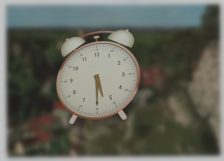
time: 5:30
